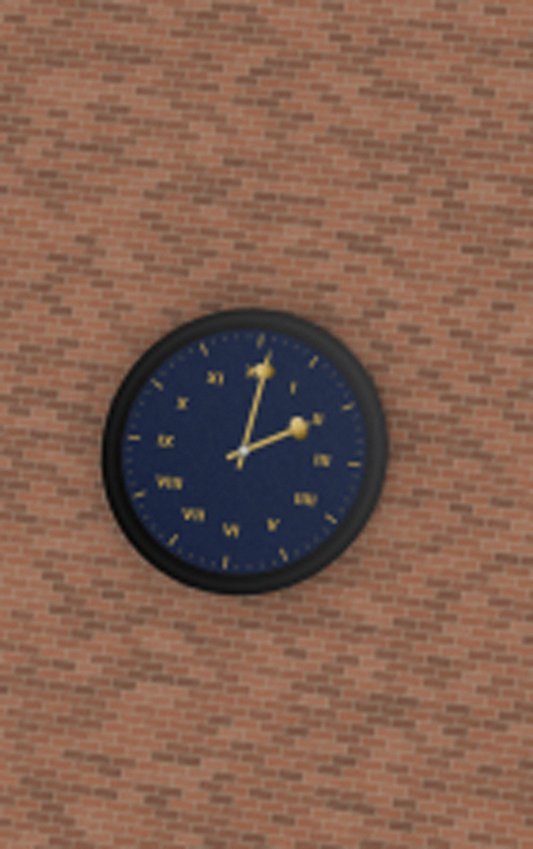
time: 2:01
